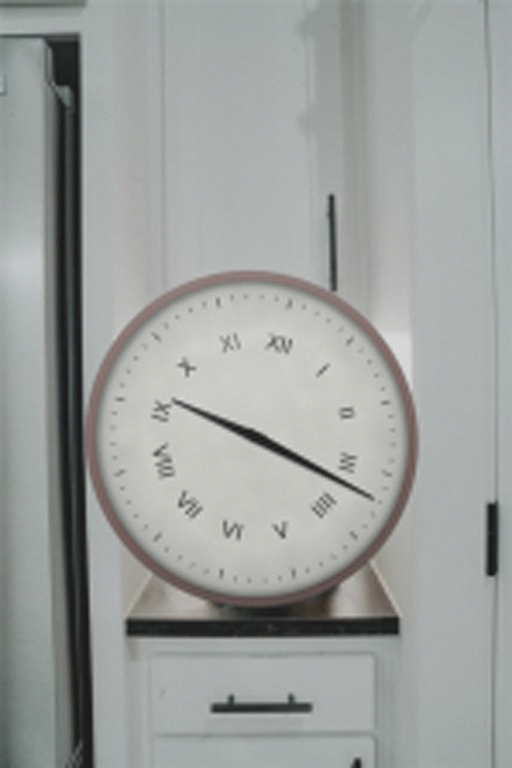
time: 9:17
